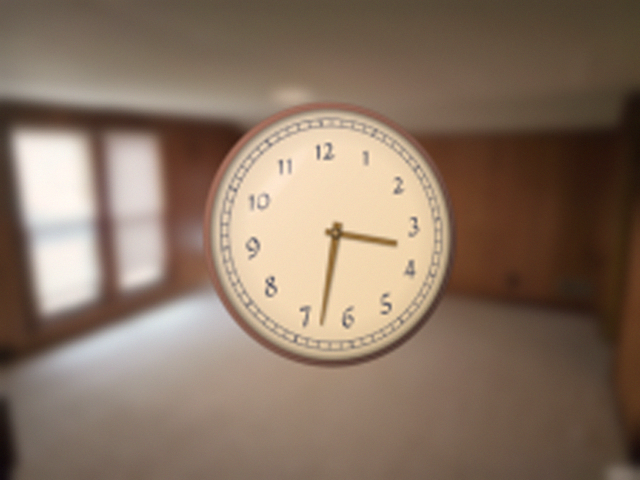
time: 3:33
